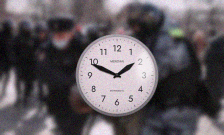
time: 1:49
